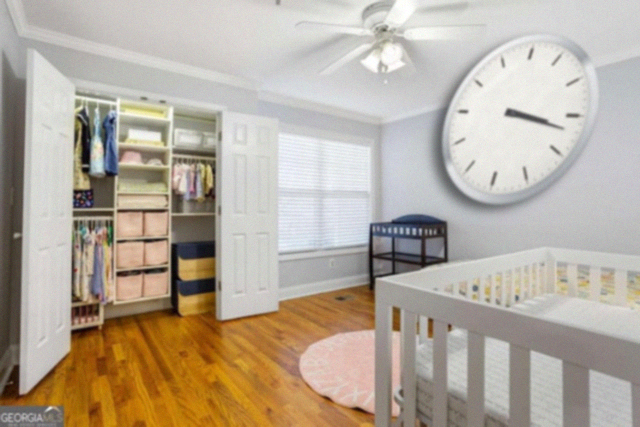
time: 3:17
